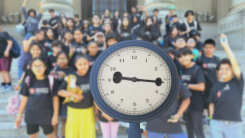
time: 9:16
